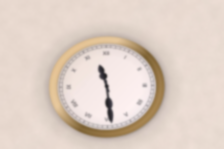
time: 11:29
